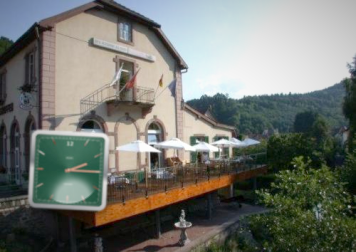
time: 2:15
